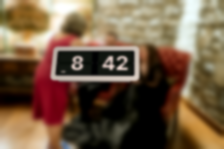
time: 8:42
